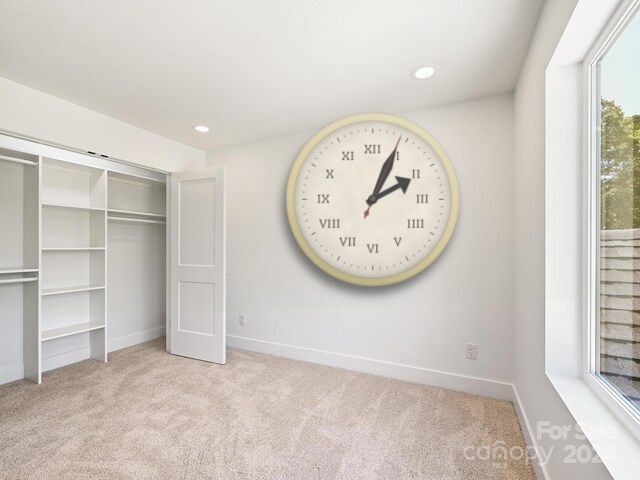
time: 2:04:04
